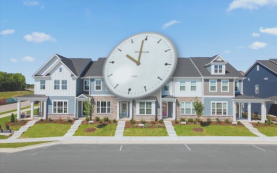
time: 9:59
